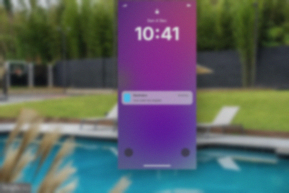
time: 10:41
